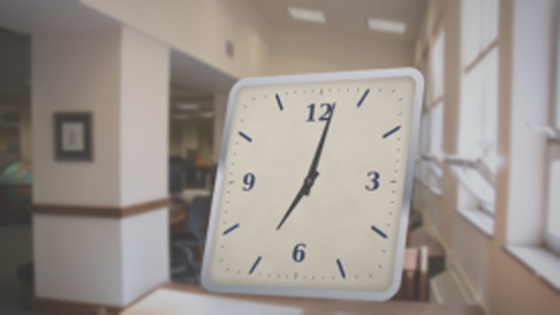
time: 7:02
